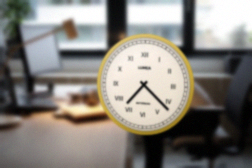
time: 7:22
